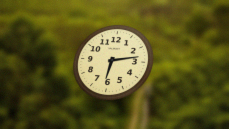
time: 6:13
